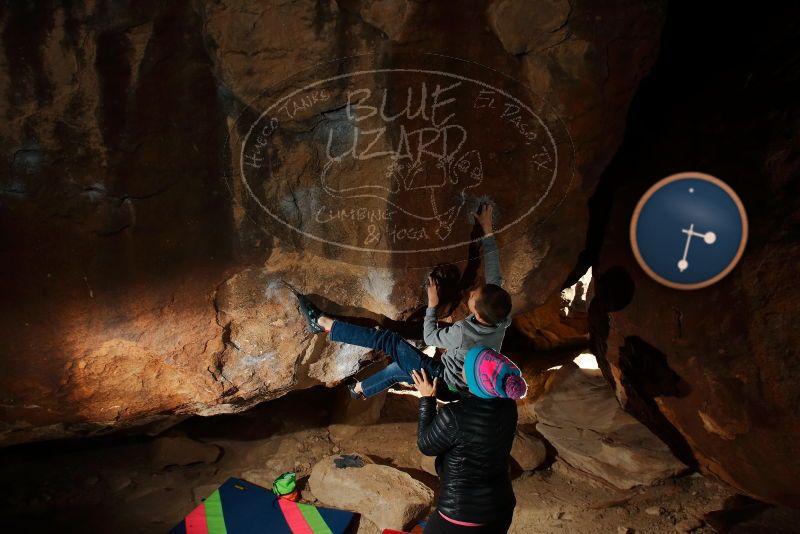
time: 3:32
